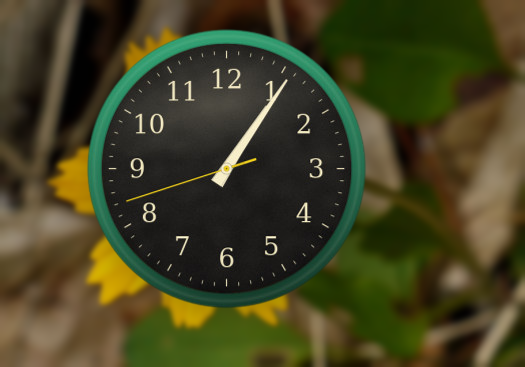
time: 1:05:42
